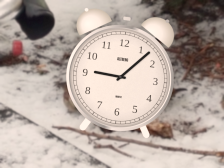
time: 9:07
